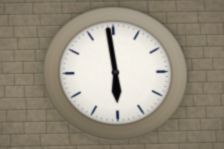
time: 5:59
